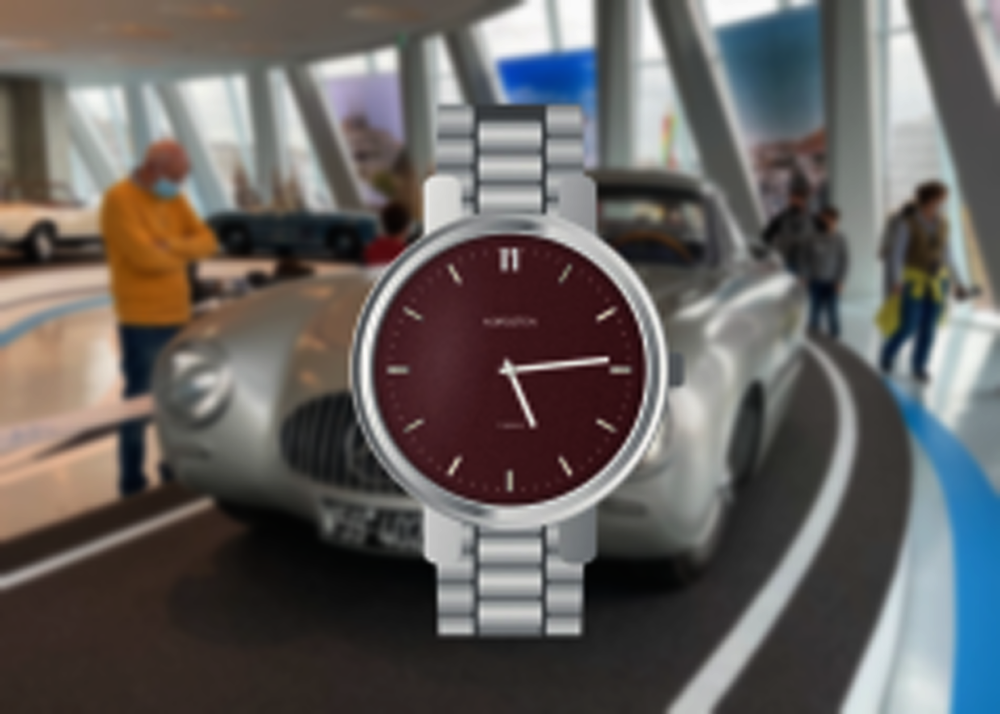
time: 5:14
